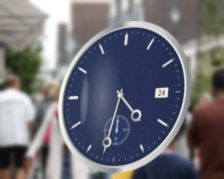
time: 4:32
